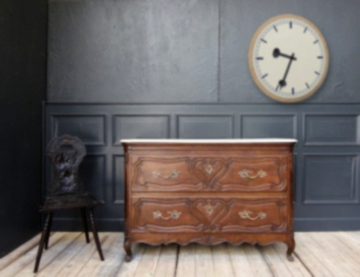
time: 9:34
